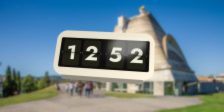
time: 12:52
